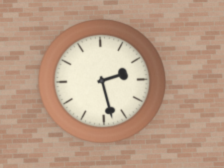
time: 2:28
